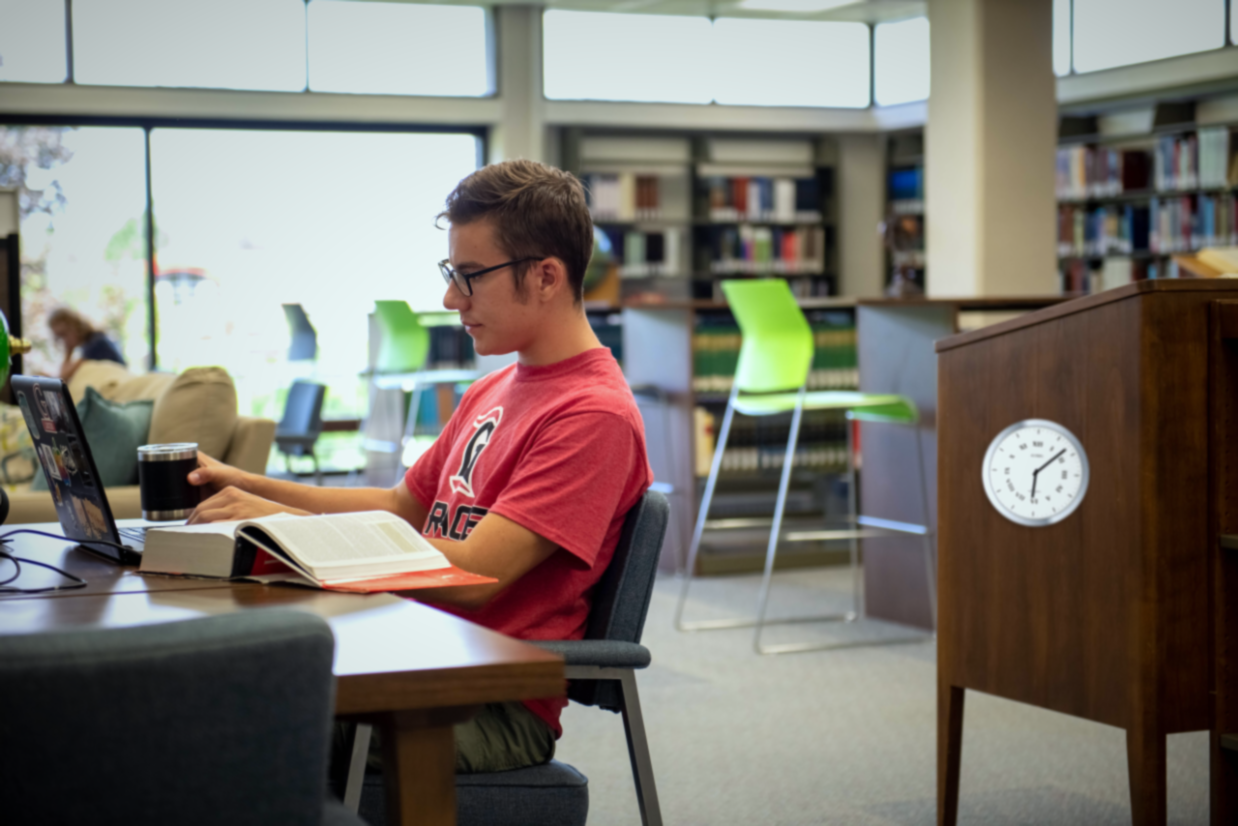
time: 6:08
